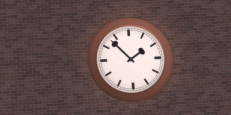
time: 1:53
